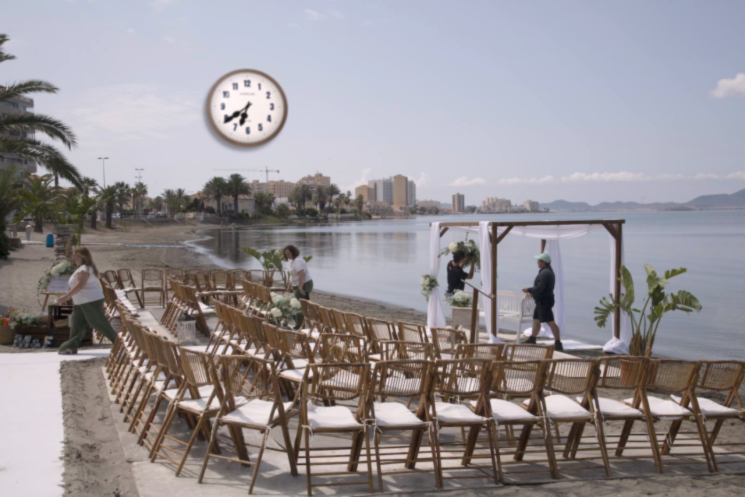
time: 6:39
